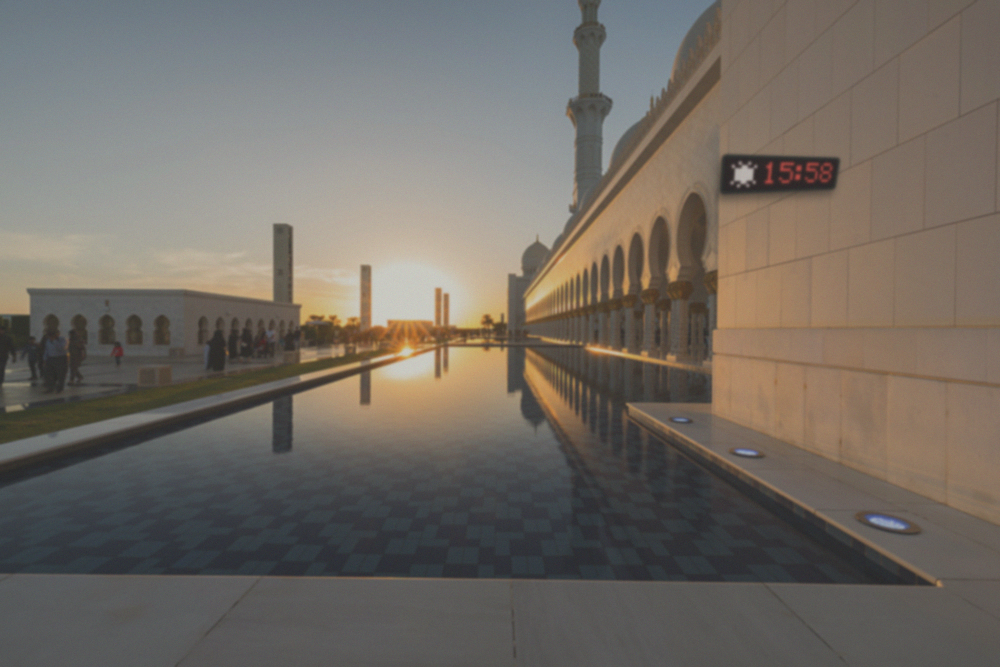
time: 15:58
